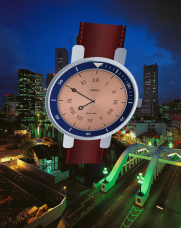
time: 7:50
